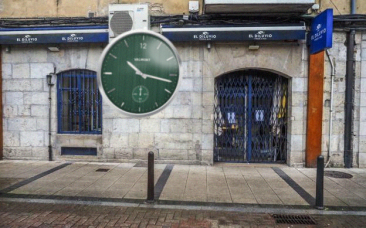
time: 10:17
